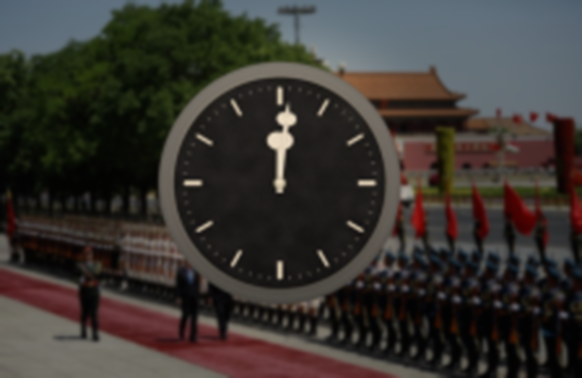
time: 12:01
